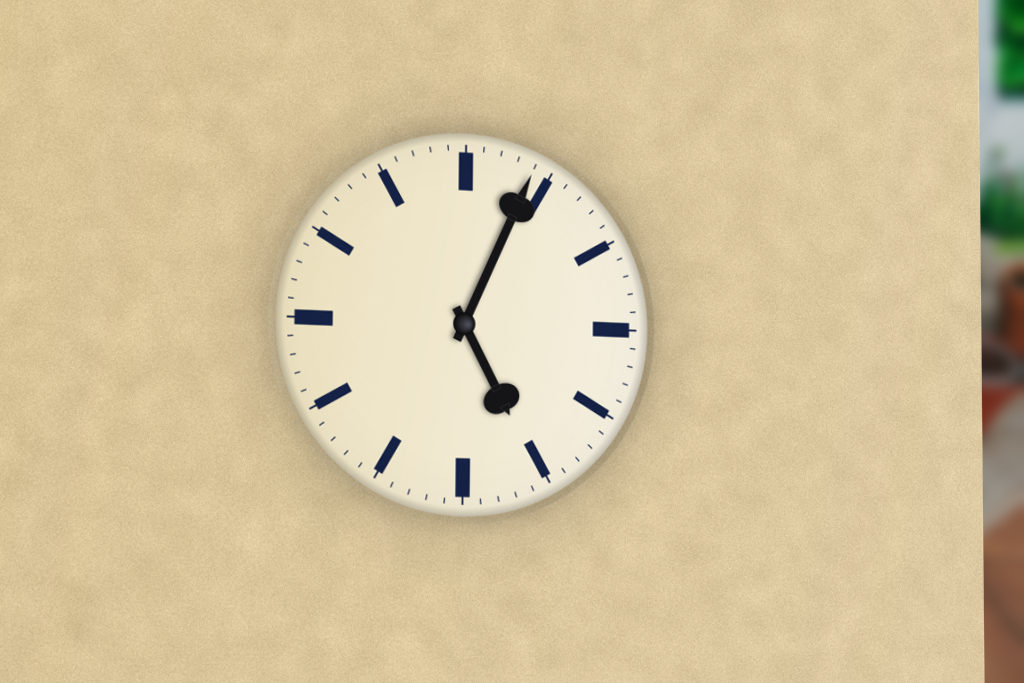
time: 5:04
